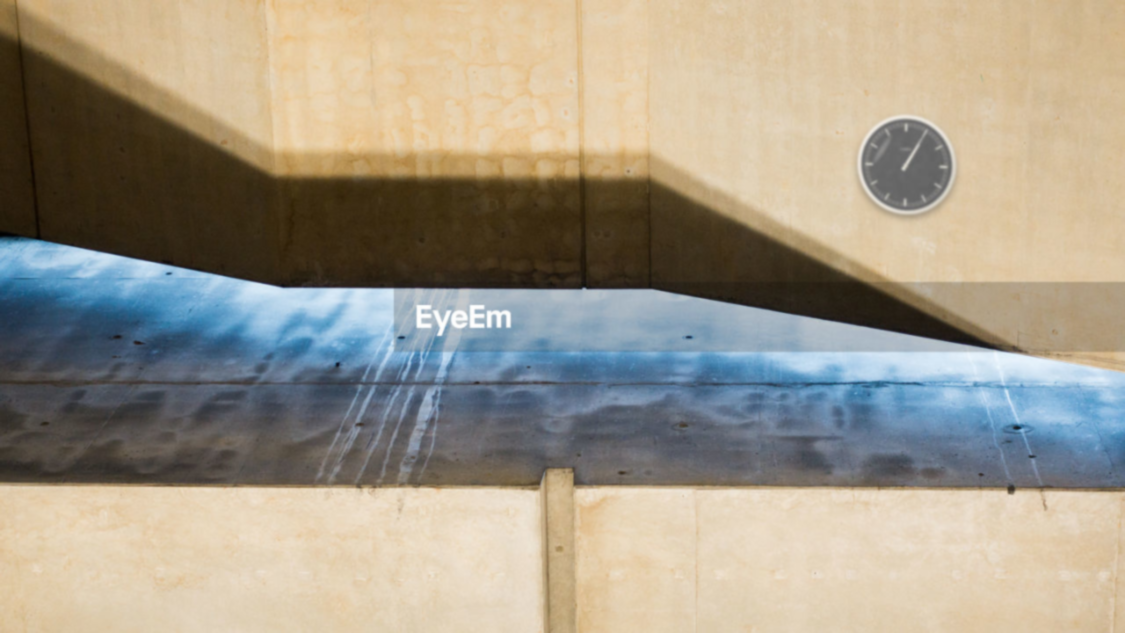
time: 1:05
